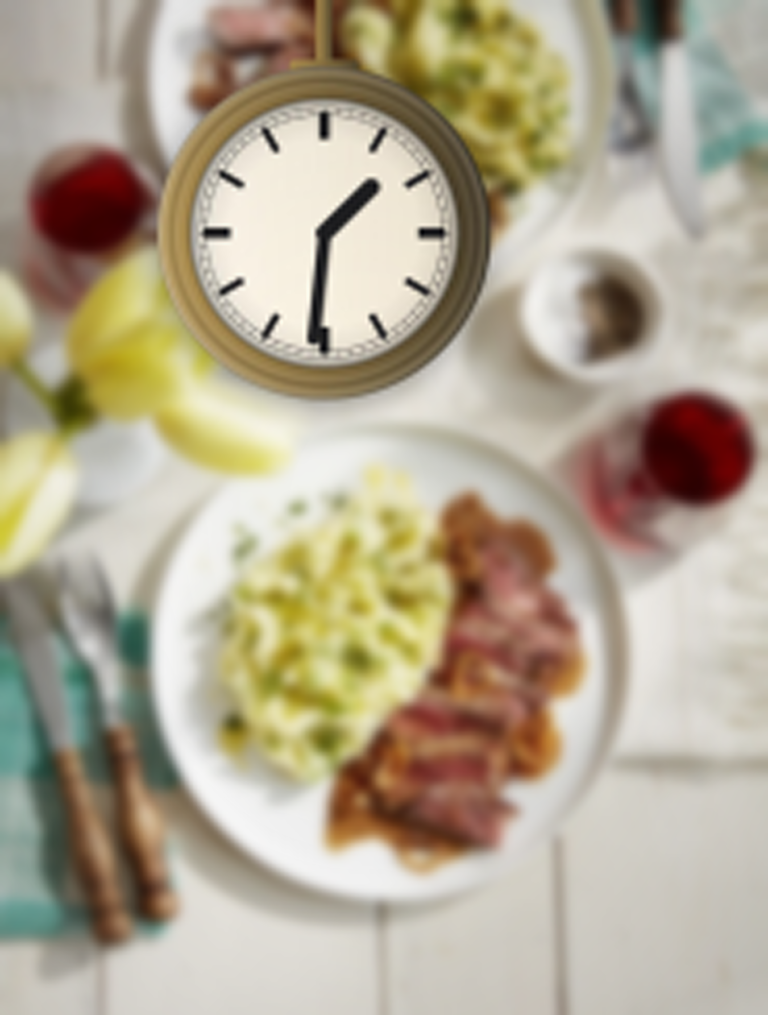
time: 1:31
